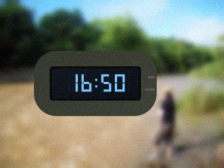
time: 16:50
